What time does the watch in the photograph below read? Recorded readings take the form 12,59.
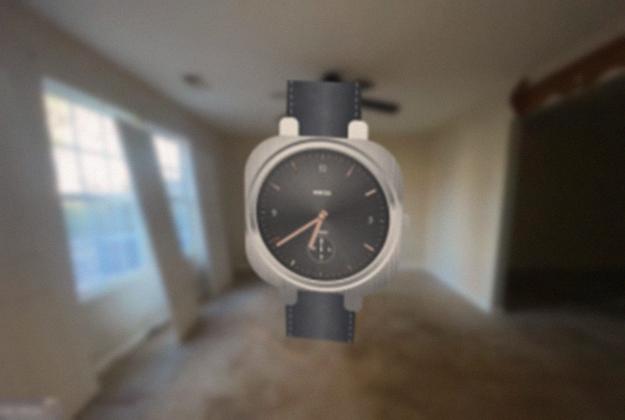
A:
6,39
